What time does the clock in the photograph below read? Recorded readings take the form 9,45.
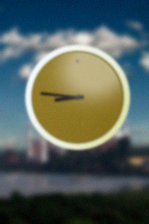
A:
8,46
